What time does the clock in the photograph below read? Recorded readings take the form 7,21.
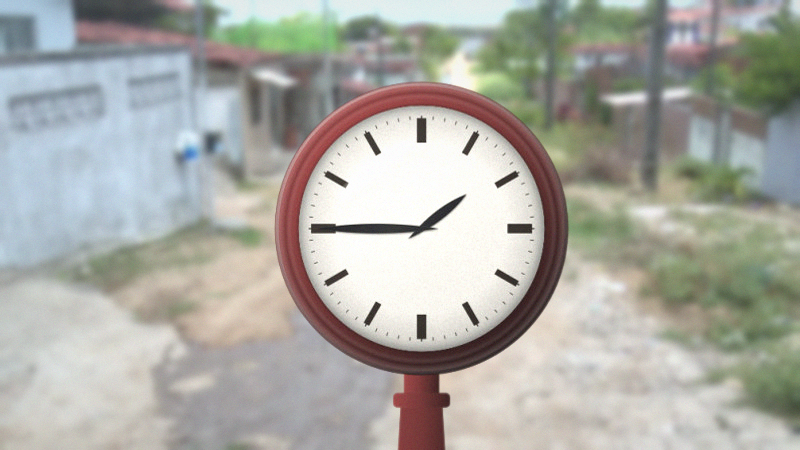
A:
1,45
